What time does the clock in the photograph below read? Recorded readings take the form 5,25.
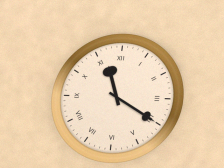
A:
11,20
